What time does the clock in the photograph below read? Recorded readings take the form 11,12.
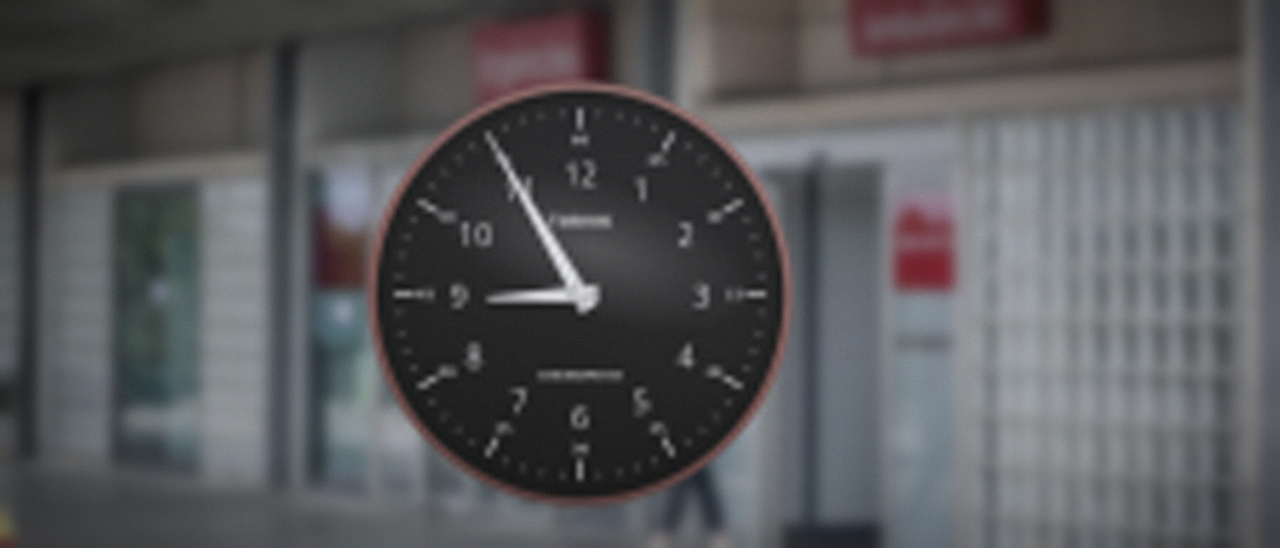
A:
8,55
